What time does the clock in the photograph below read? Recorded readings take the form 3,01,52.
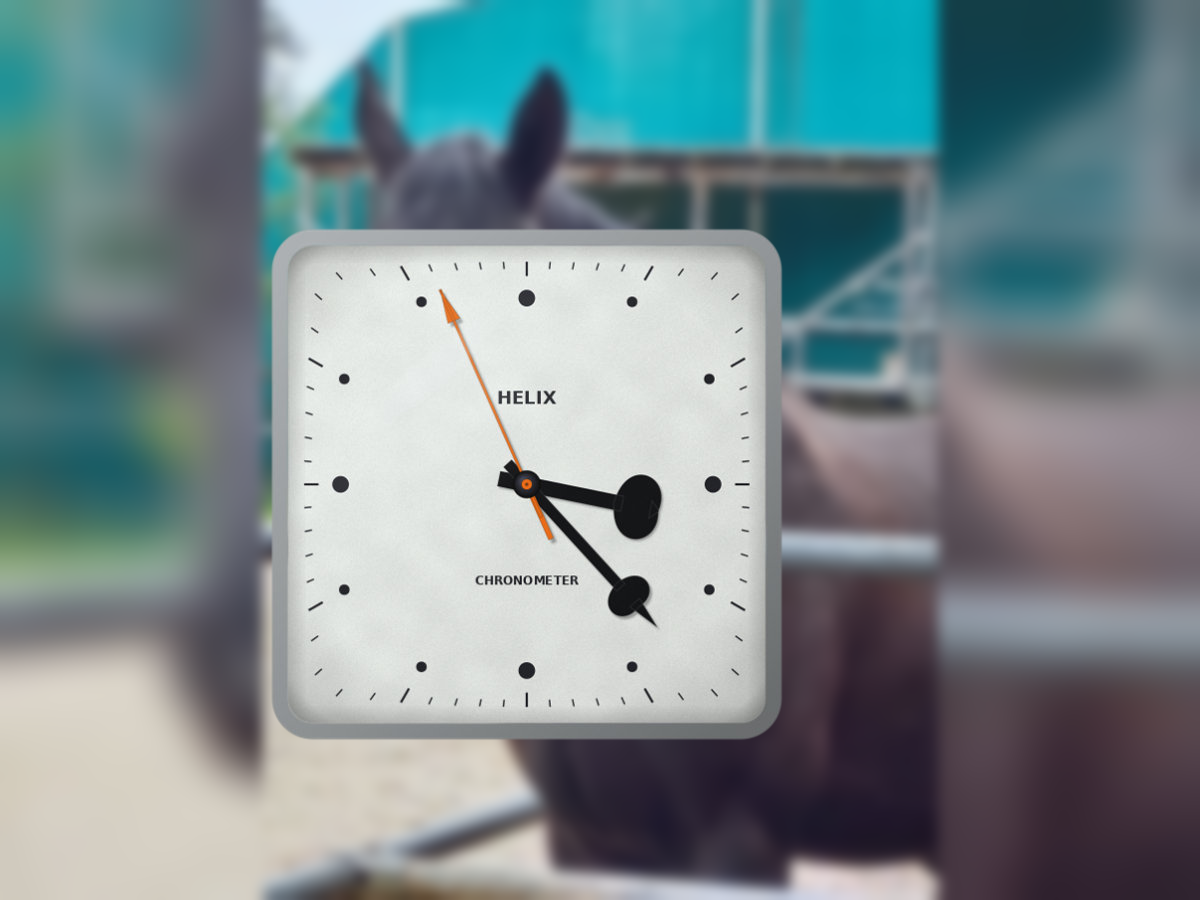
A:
3,22,56
